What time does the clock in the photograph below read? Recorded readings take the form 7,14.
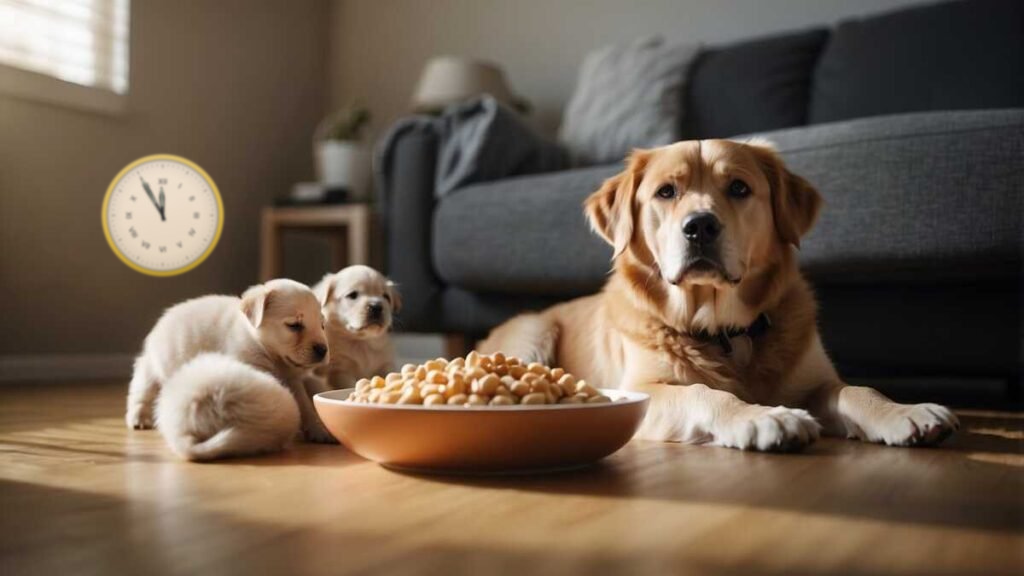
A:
11,55
